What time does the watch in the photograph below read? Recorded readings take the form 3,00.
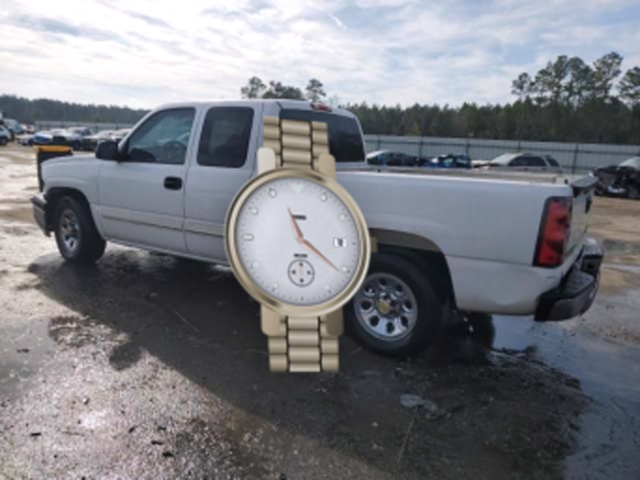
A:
11,21
